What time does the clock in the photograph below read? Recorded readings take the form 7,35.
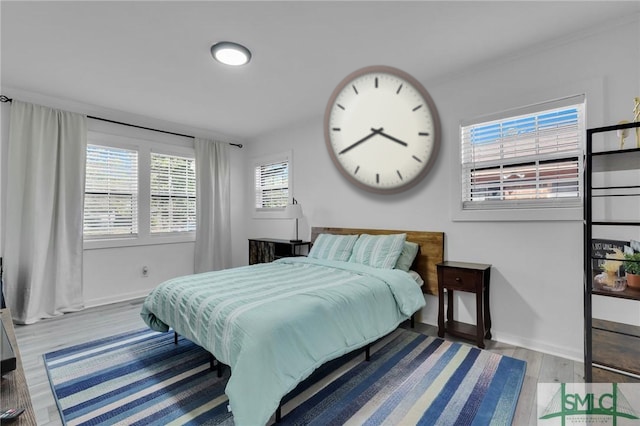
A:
3,40
